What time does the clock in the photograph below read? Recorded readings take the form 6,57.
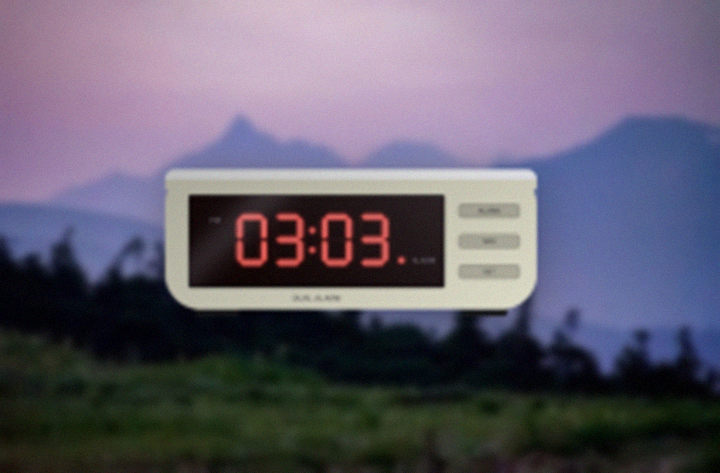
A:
3,03
